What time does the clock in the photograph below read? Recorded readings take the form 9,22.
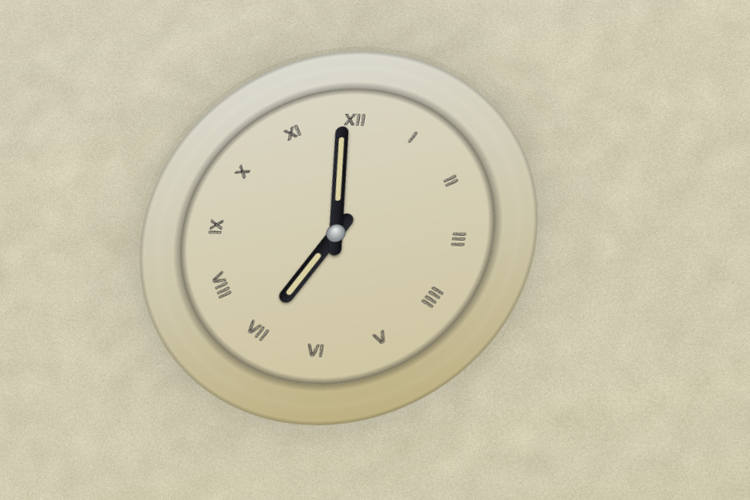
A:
6,59
